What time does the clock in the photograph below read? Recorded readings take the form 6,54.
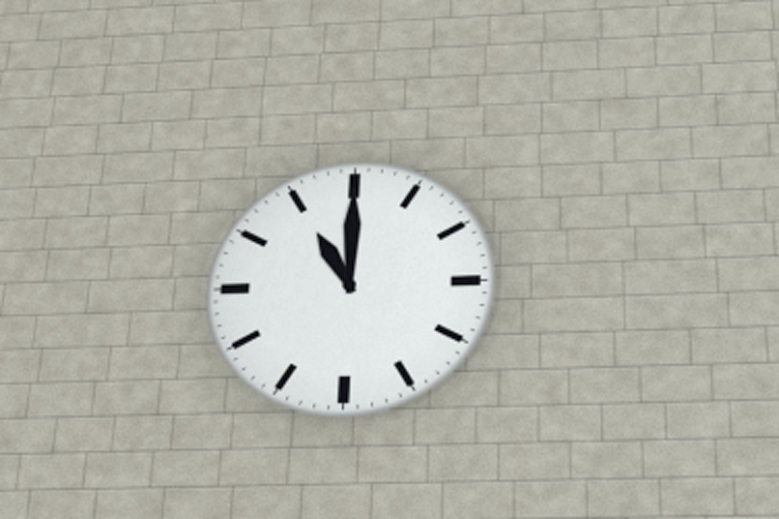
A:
11,00
